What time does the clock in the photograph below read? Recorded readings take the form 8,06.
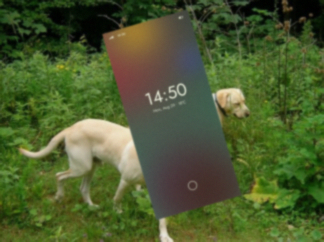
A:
14,50
